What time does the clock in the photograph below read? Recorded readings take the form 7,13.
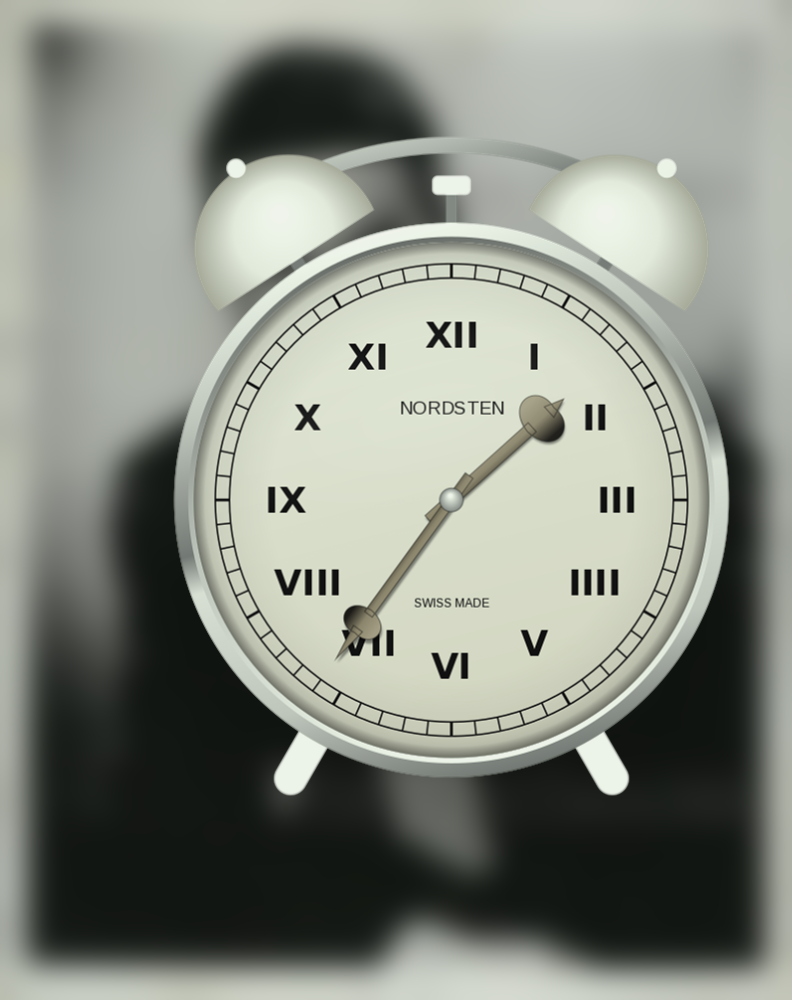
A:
1,36
